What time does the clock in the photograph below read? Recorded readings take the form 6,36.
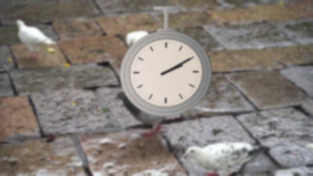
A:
2,10
